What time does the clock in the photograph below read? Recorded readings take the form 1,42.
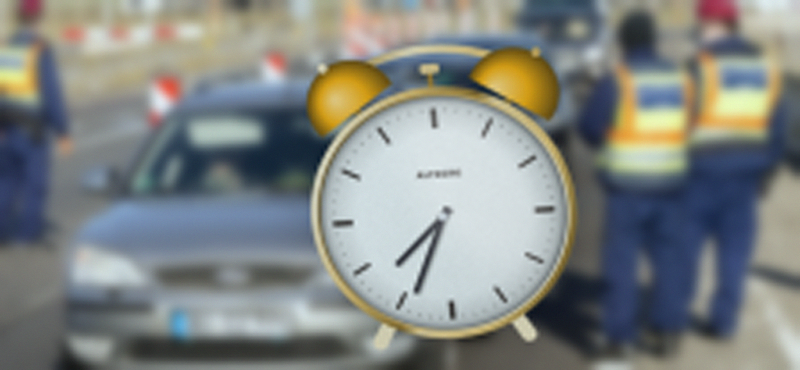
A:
7,34
